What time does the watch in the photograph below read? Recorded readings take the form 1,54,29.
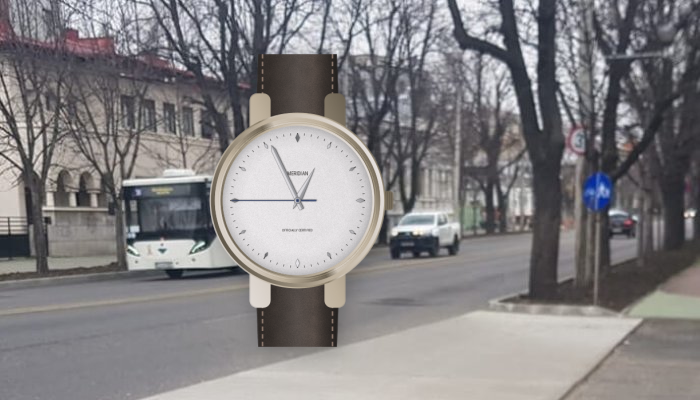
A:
12,55,45
